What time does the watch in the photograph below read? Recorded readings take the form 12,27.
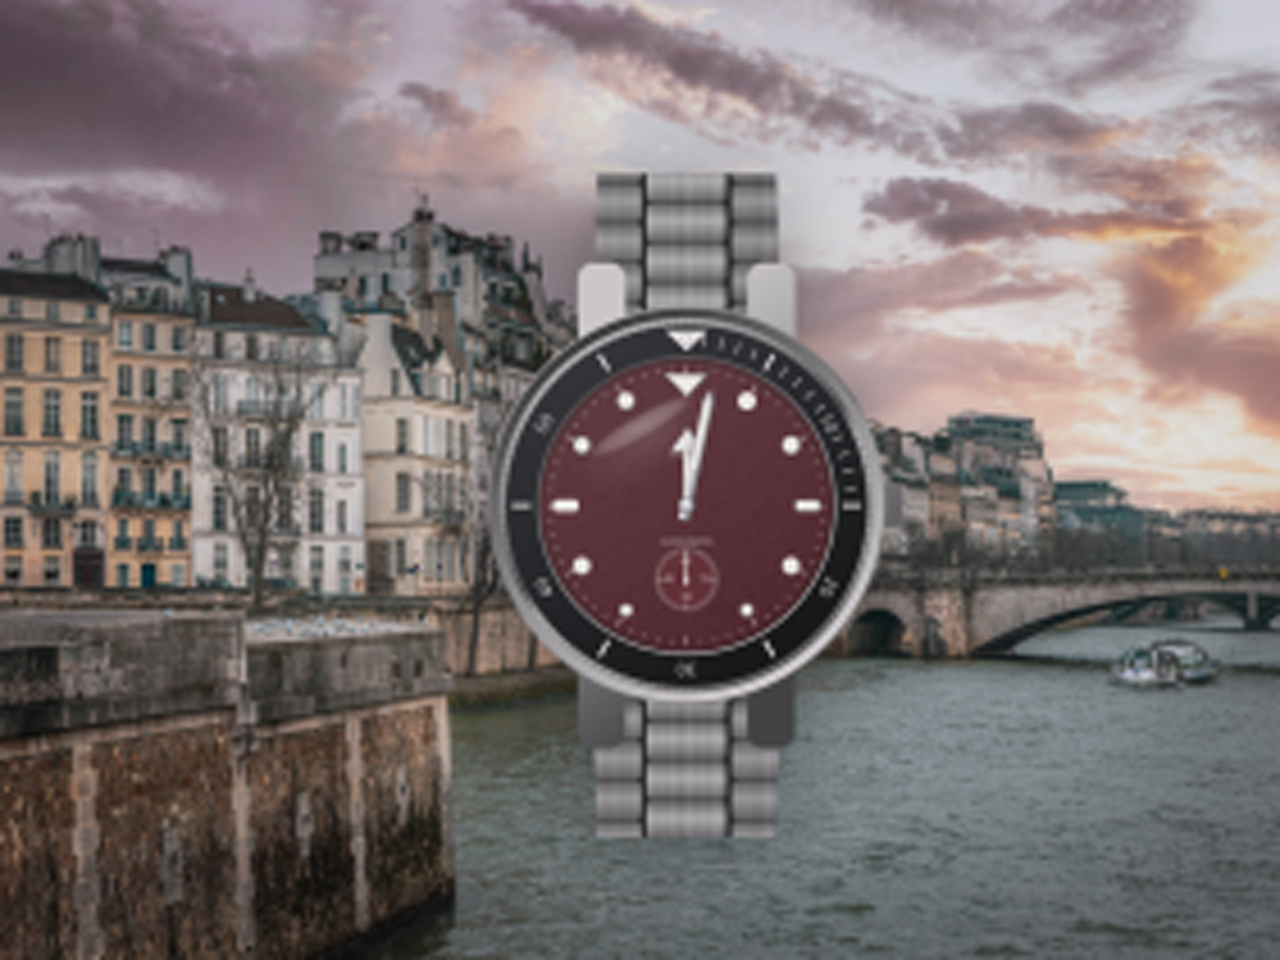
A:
12,02
